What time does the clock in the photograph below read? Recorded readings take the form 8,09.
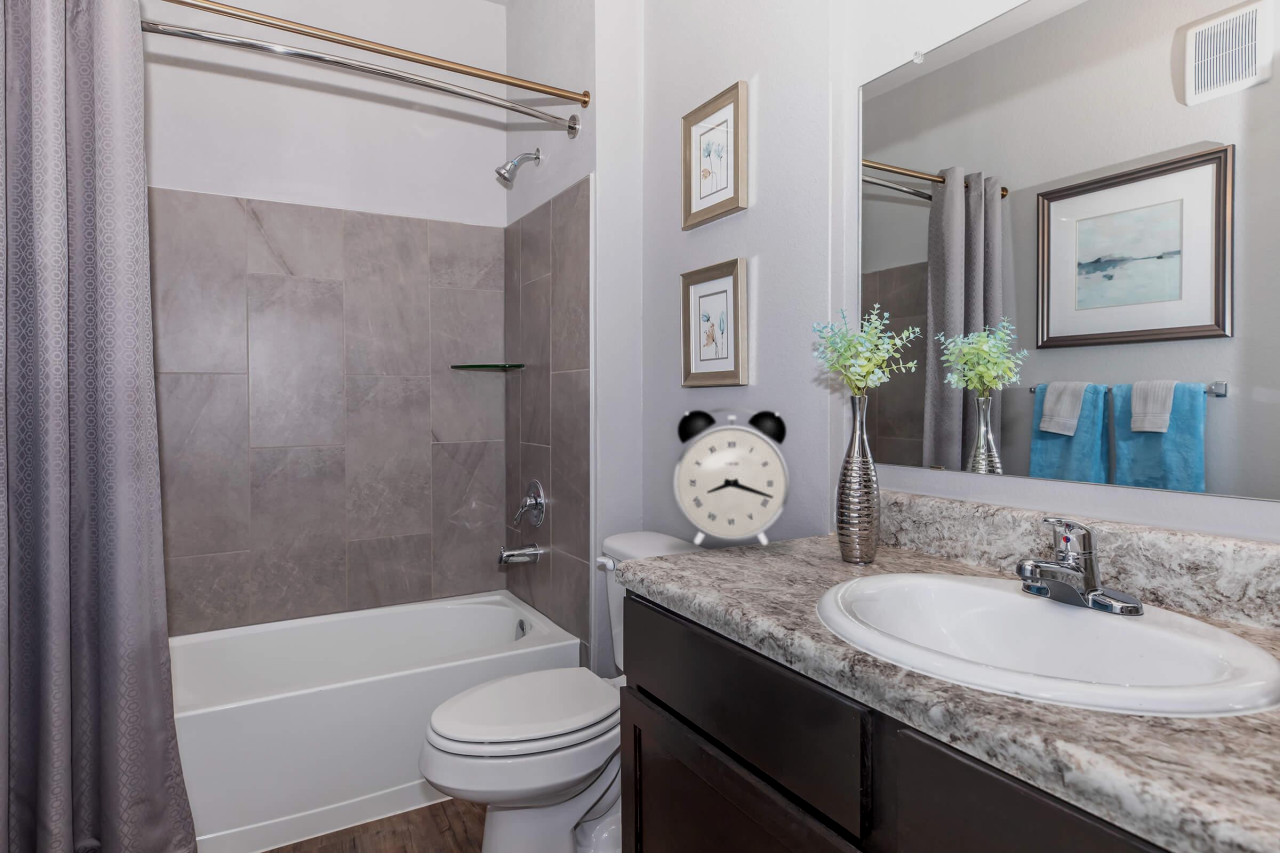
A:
8,18
